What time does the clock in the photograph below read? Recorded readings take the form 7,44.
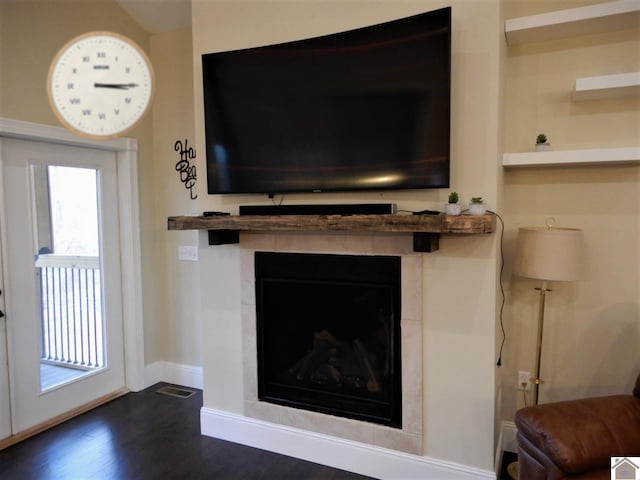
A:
3,15
